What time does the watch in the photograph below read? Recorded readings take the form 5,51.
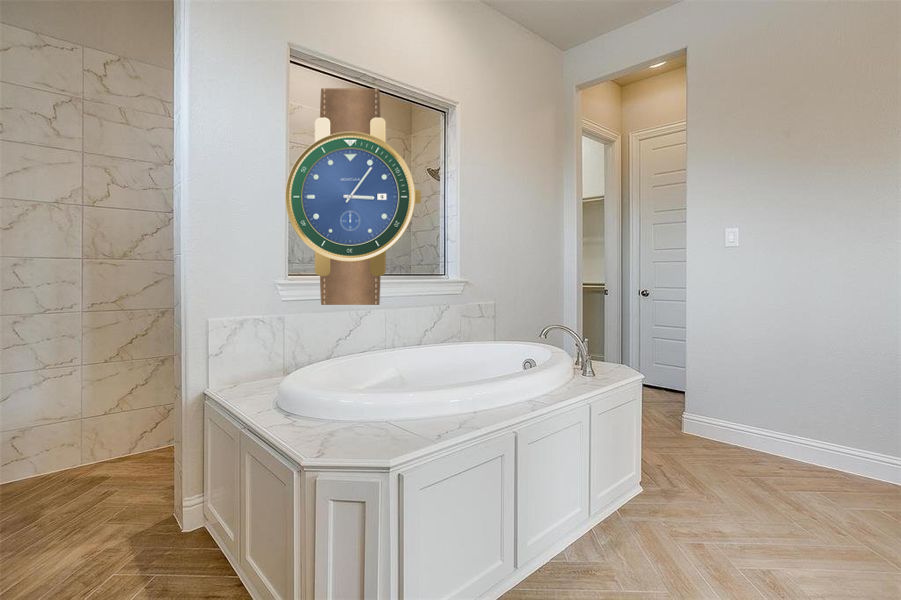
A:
3,06
